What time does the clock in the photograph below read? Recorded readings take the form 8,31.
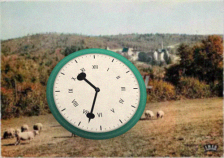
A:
10,33
